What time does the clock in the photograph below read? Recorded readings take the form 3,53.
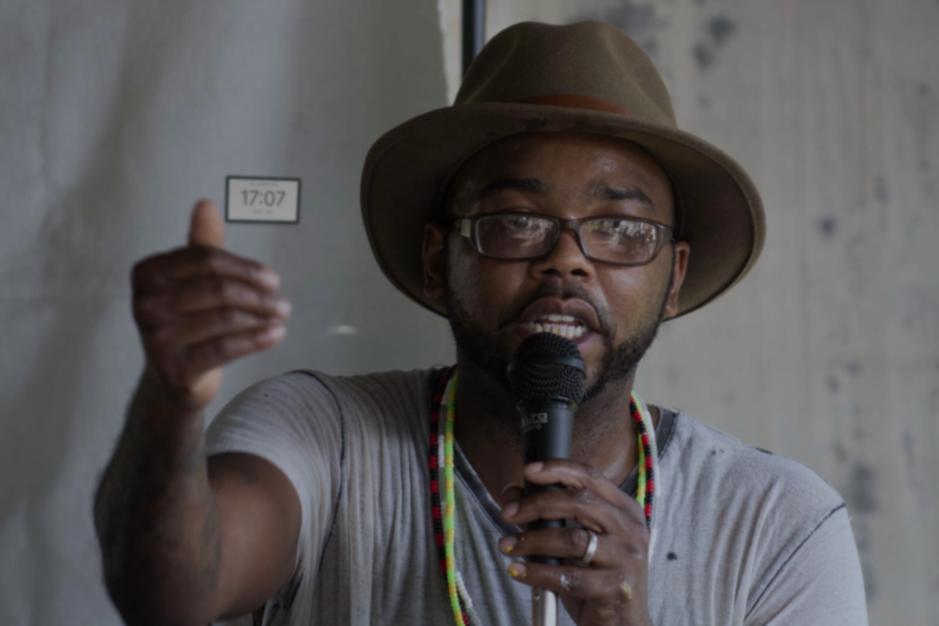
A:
17,07
